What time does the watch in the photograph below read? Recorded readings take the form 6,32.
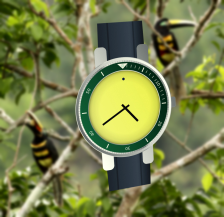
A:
4,40
